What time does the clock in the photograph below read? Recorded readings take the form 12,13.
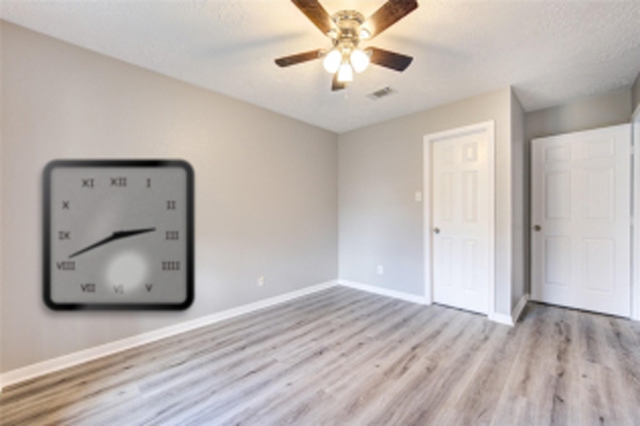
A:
2,41
